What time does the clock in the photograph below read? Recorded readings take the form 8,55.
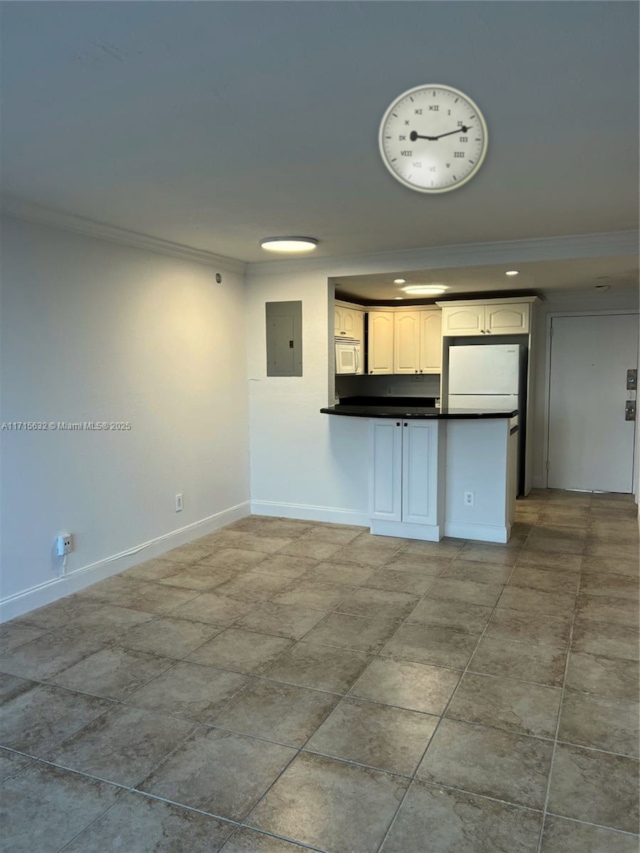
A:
9,12
